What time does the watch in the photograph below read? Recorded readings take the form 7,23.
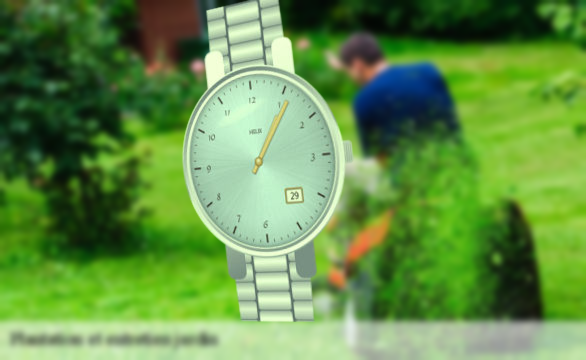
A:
1,06
